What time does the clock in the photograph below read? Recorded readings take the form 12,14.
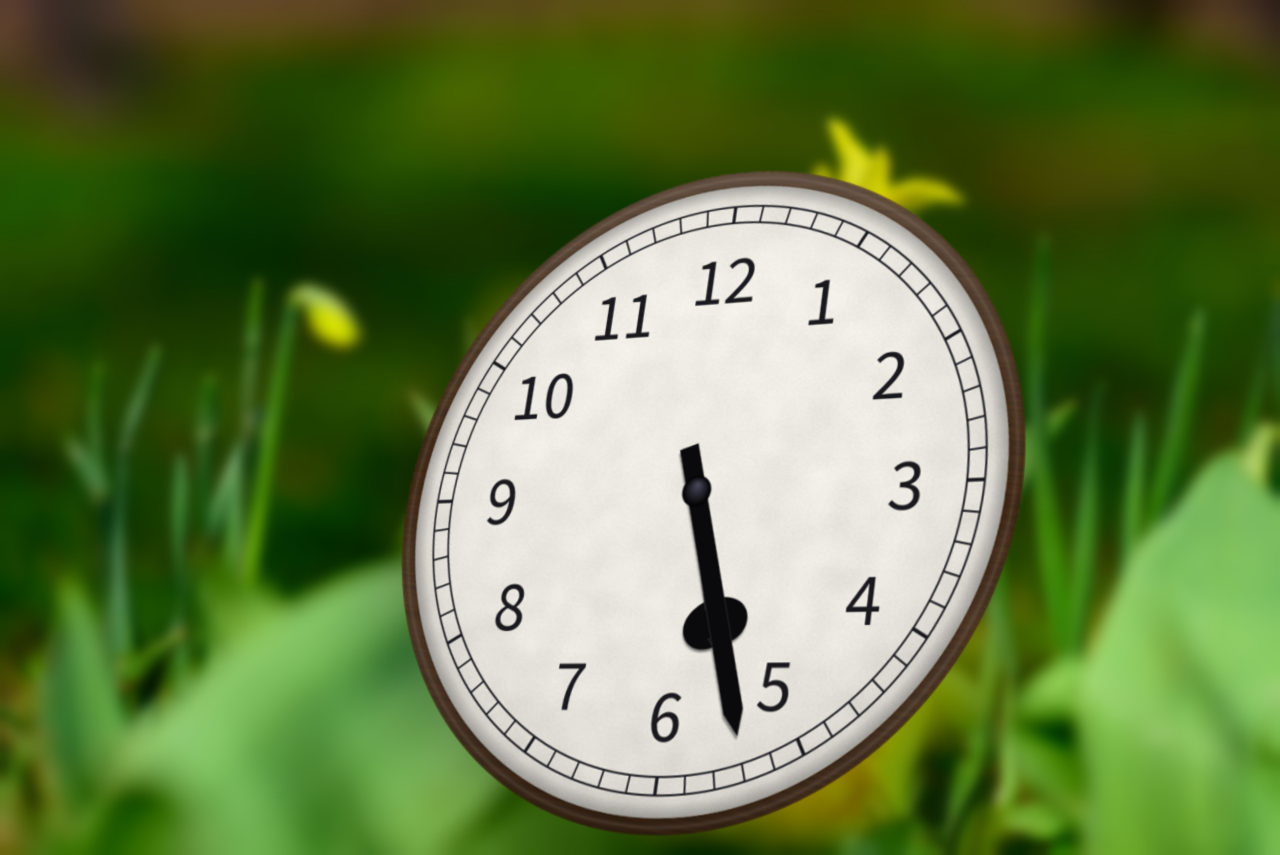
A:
5,27
